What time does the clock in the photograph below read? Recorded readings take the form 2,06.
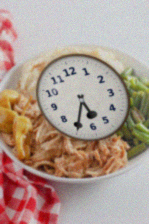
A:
5,35
